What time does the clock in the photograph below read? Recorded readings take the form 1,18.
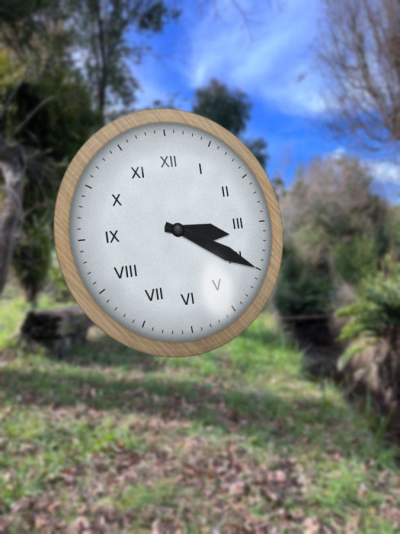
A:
3,20
